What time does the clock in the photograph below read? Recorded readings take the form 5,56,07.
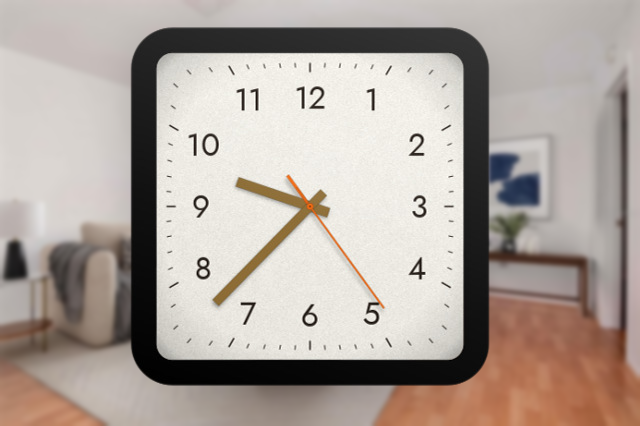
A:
9,37,24
